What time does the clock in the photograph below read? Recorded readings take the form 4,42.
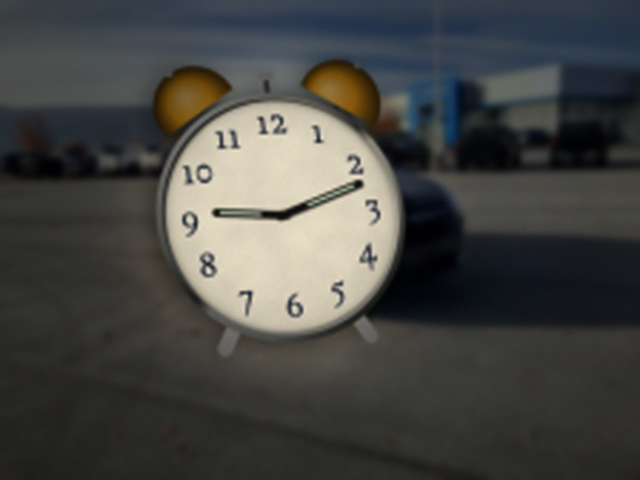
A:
9,12
